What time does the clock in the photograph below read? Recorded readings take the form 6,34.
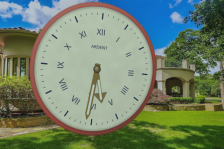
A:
5,31
